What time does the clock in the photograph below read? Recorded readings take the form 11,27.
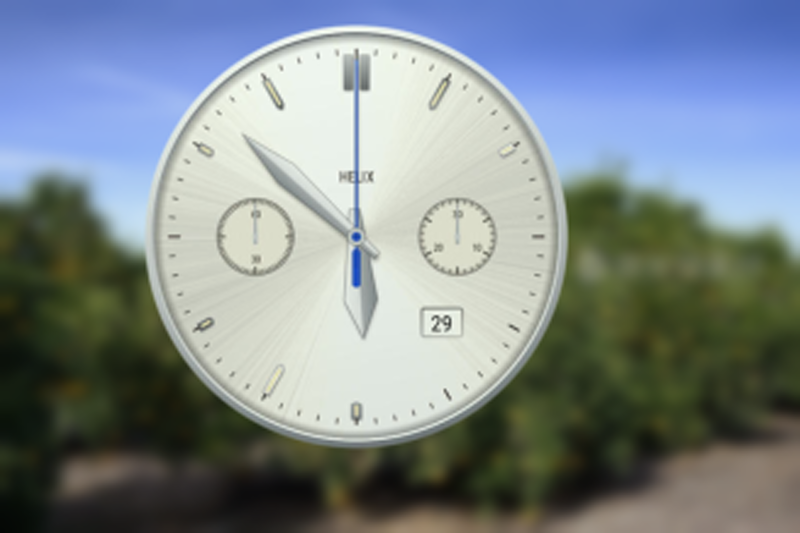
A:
5,52
